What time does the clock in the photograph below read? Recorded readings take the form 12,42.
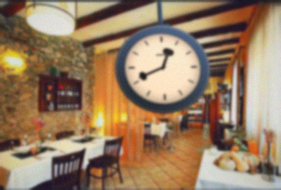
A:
12,41
